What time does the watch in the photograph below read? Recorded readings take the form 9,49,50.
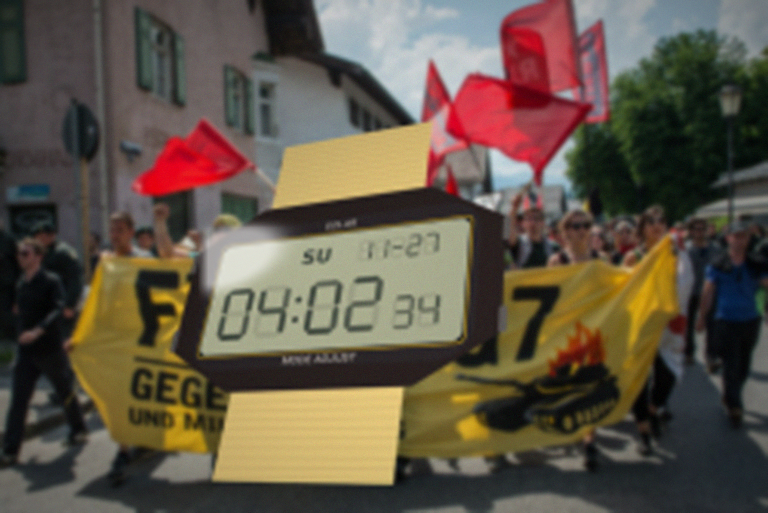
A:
4,02,34
